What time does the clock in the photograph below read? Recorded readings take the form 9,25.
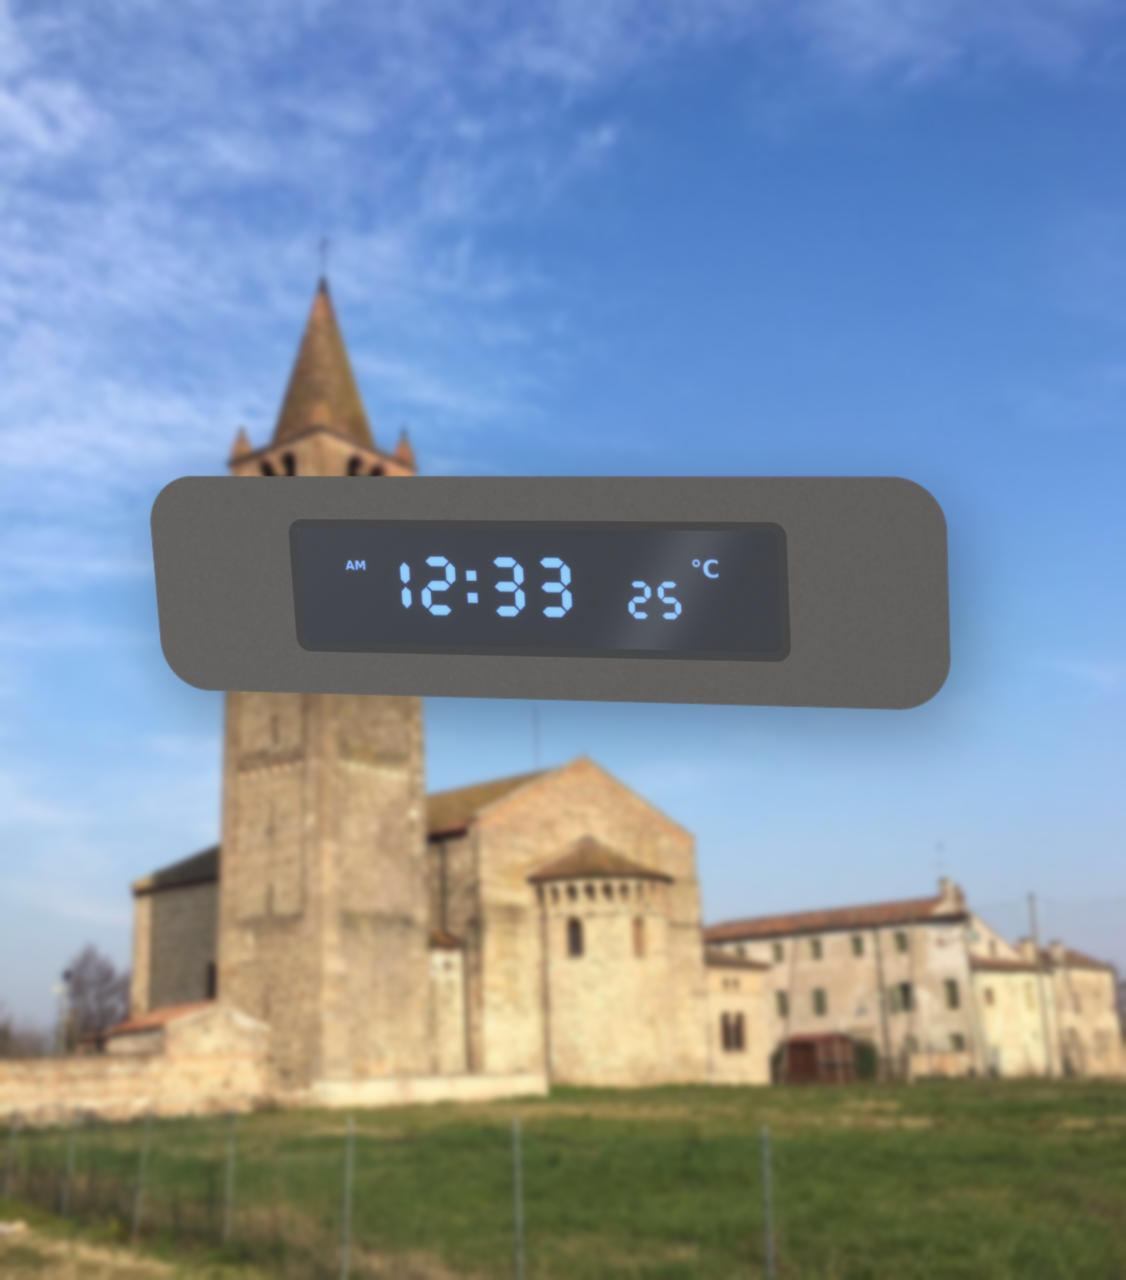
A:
12,33
